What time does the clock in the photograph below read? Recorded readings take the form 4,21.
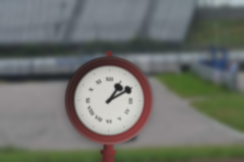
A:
1,10
